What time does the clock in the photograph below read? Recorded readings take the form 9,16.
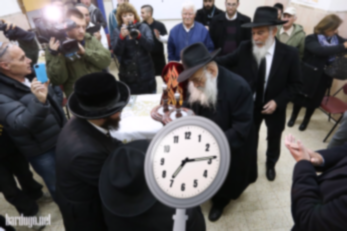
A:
7,14
